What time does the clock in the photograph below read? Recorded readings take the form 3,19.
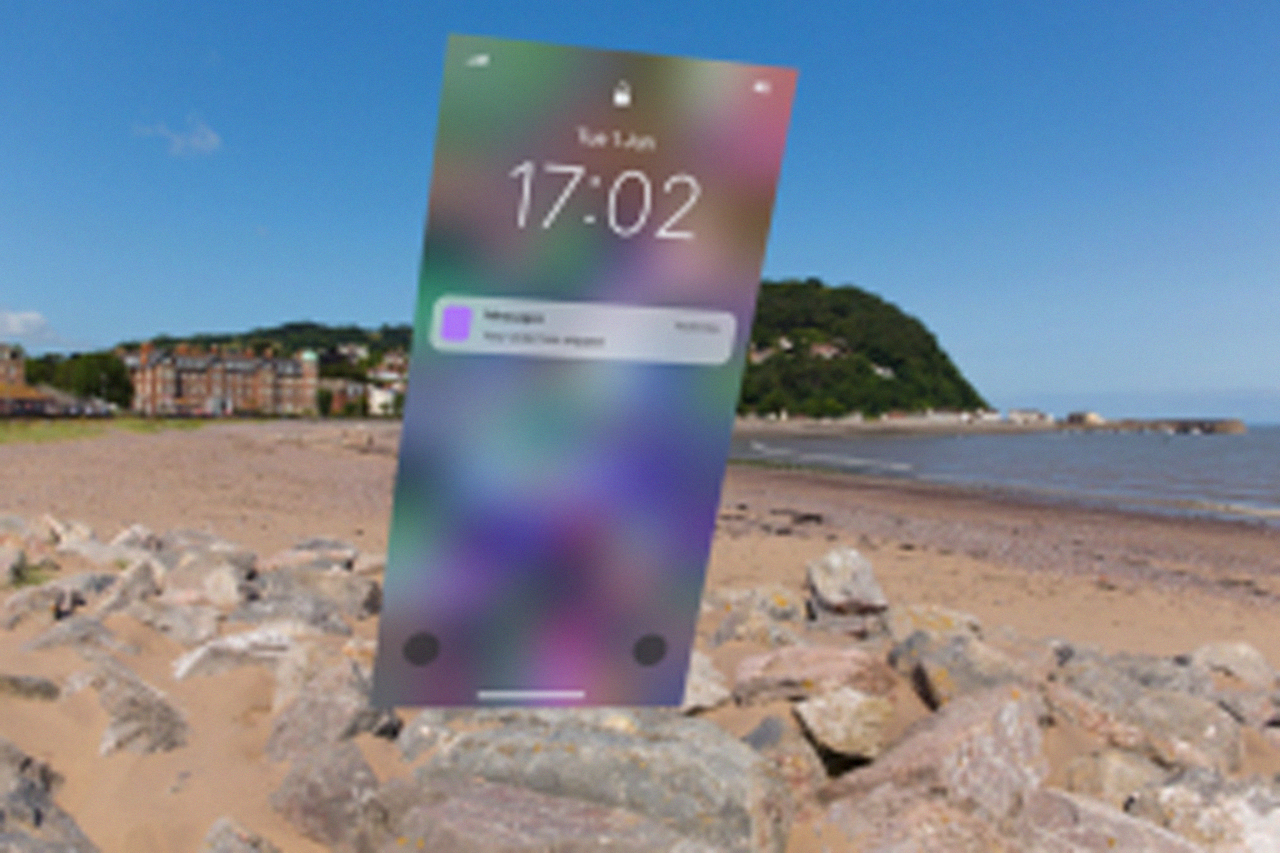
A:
17,02
